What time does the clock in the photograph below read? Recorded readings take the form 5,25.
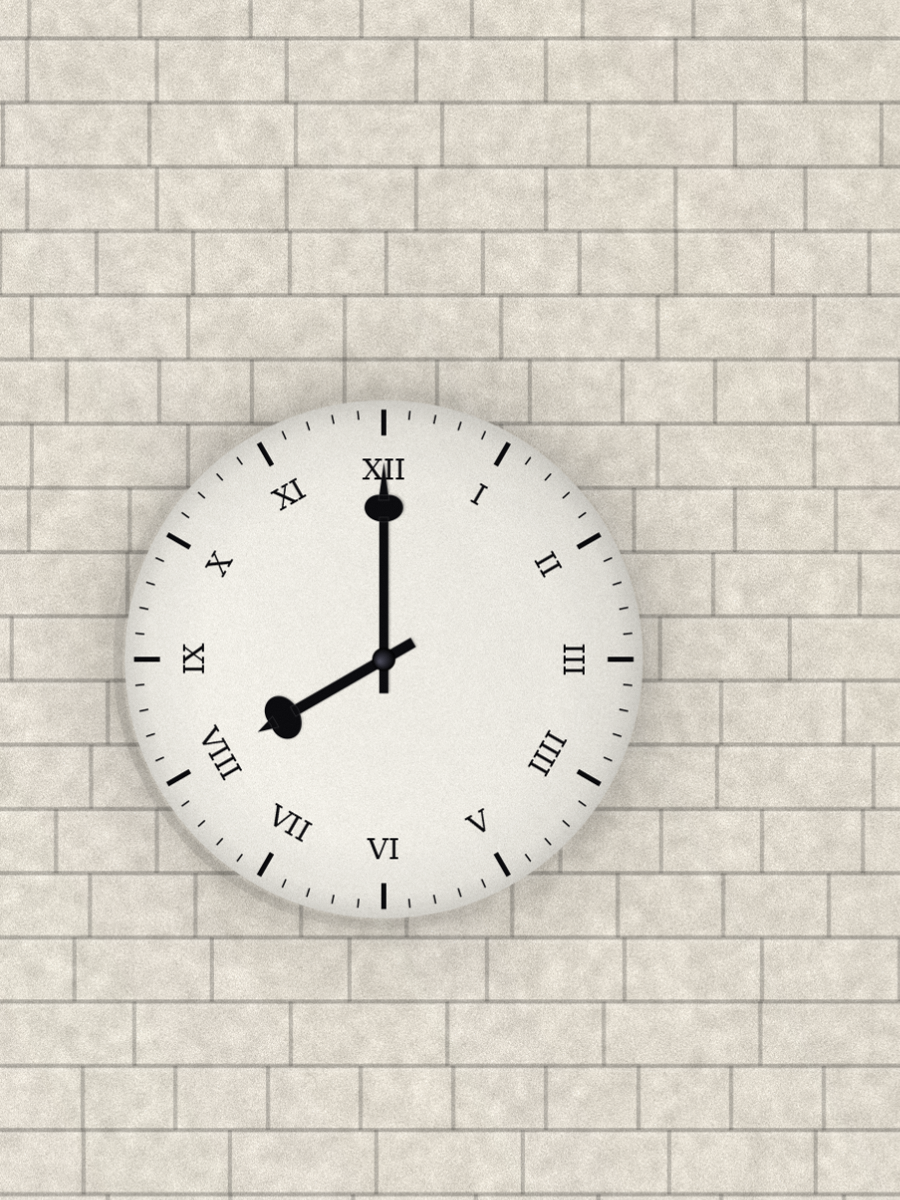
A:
8,00
